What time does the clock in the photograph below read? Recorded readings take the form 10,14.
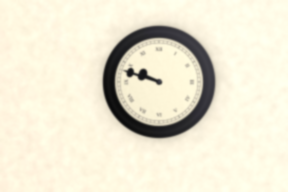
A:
9,48
